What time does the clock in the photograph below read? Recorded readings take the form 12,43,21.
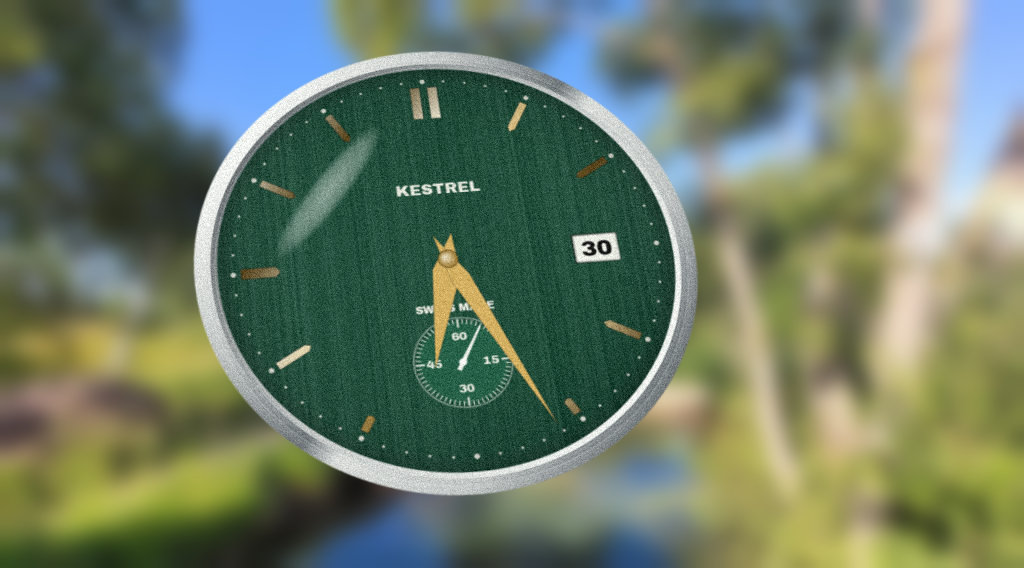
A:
6,26,05
